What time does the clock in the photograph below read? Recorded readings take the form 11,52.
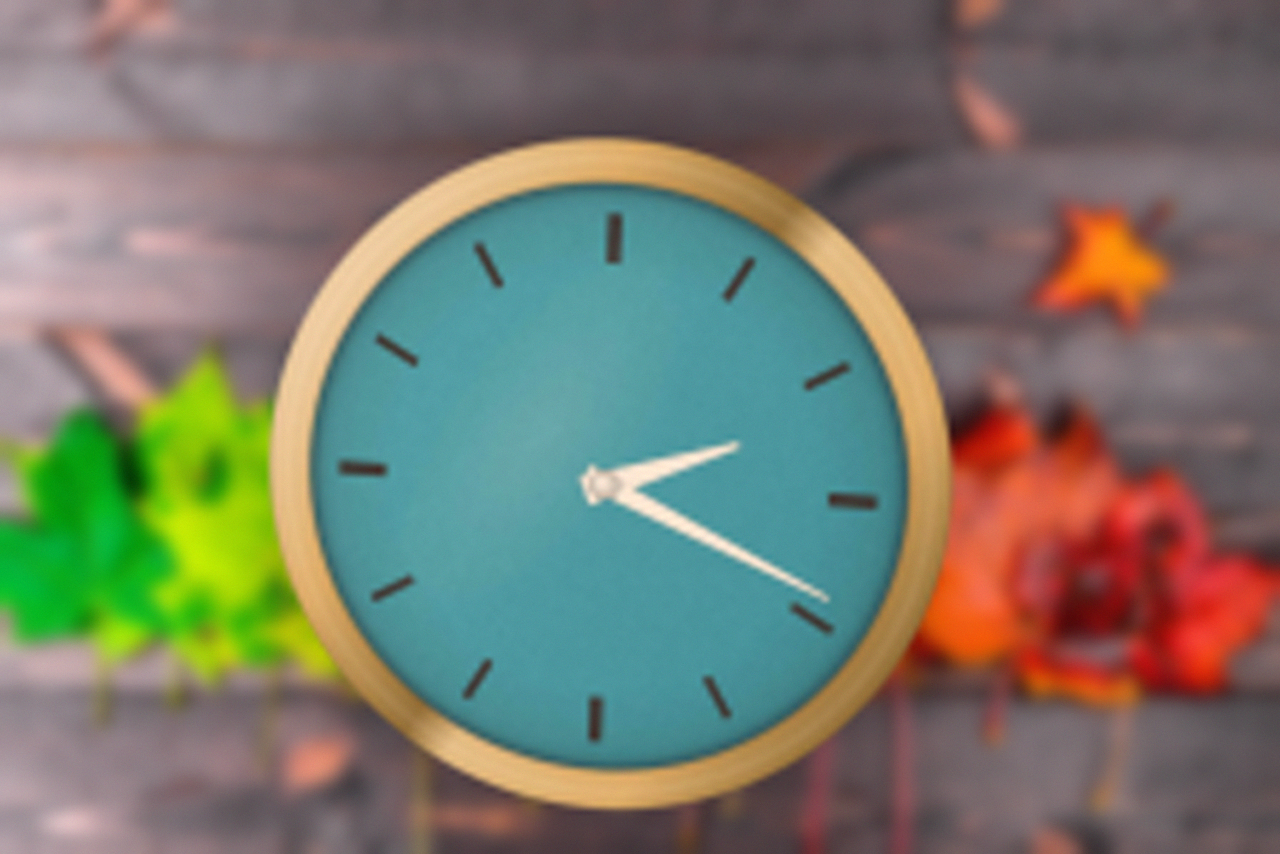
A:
2,19
